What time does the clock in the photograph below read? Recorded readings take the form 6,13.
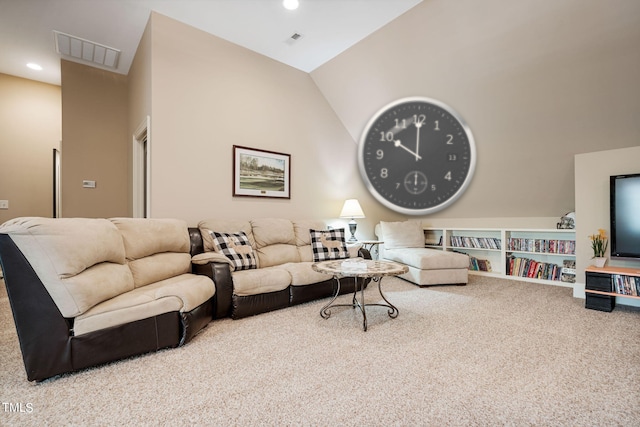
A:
10,00
